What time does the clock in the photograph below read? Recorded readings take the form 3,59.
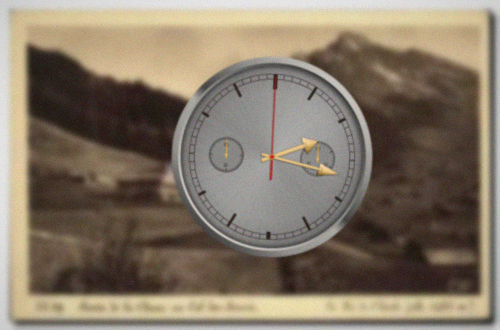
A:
2,17
